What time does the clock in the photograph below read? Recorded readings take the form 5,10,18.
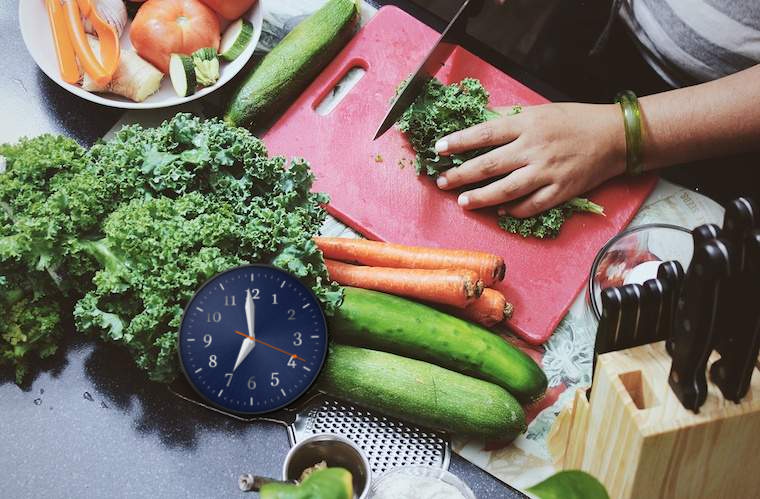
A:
6,59,19
